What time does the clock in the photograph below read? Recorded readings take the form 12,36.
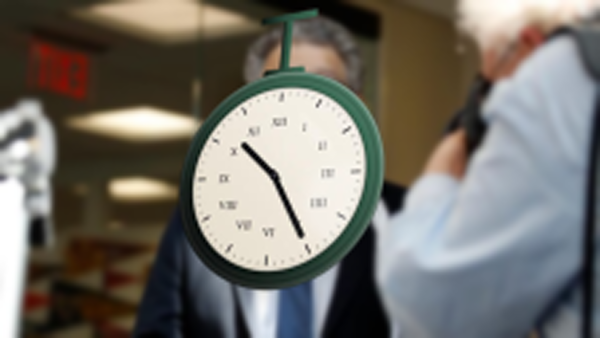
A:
10,25
